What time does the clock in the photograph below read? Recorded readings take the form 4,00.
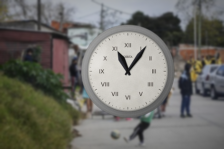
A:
11,06
